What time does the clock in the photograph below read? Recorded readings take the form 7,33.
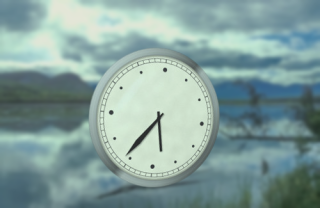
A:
5,36
